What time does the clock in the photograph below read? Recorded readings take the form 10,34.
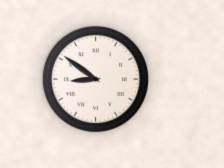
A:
8,51
